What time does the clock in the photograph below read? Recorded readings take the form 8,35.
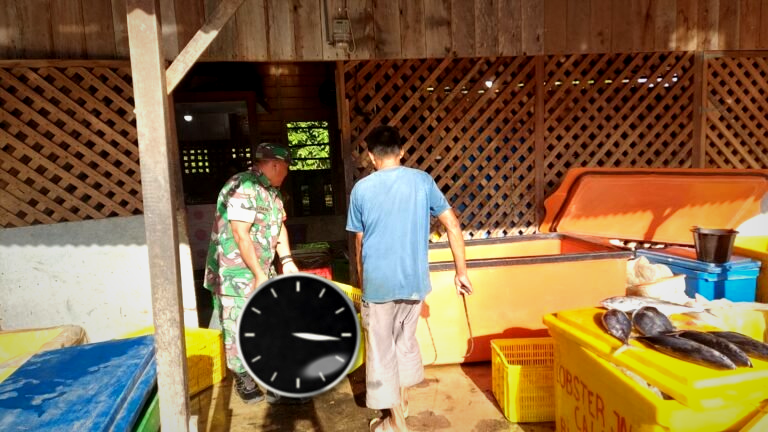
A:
3,16
